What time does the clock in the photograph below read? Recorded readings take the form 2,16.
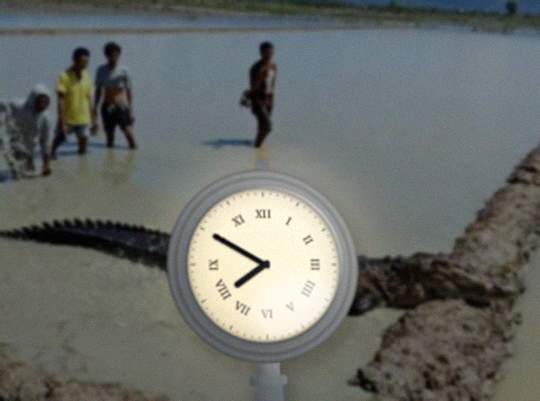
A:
7,50
